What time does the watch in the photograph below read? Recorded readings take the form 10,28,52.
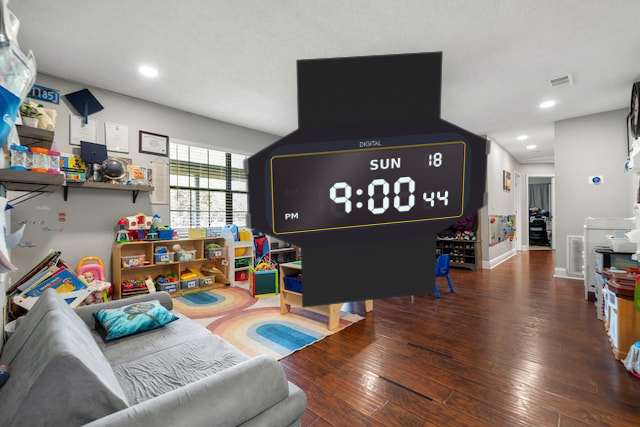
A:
9,00,44
